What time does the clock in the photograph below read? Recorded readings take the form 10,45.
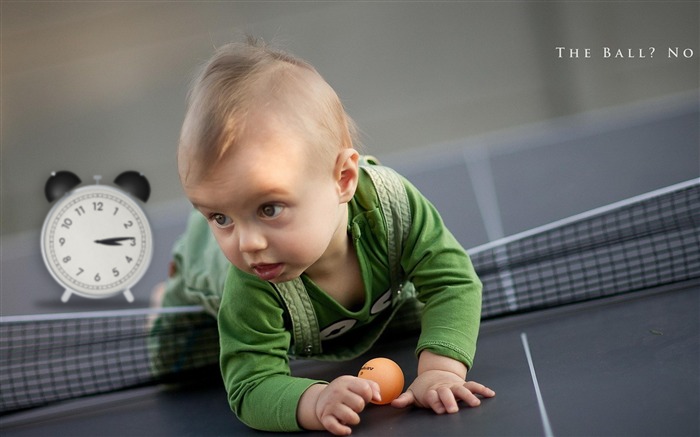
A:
3,14
